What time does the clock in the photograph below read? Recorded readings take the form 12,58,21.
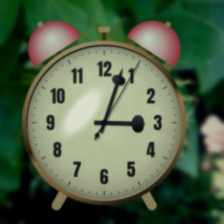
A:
3,03,05
